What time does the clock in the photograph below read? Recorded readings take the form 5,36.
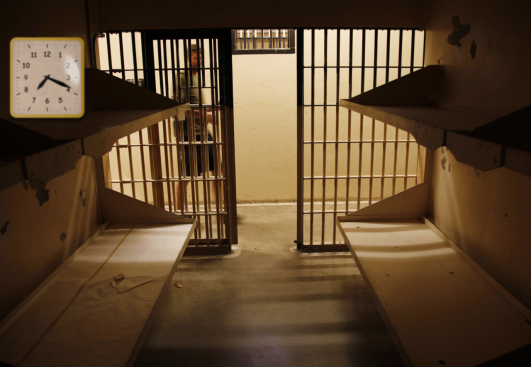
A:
7,19
